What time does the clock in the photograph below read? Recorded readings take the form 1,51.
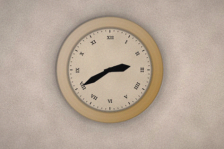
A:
2,40
